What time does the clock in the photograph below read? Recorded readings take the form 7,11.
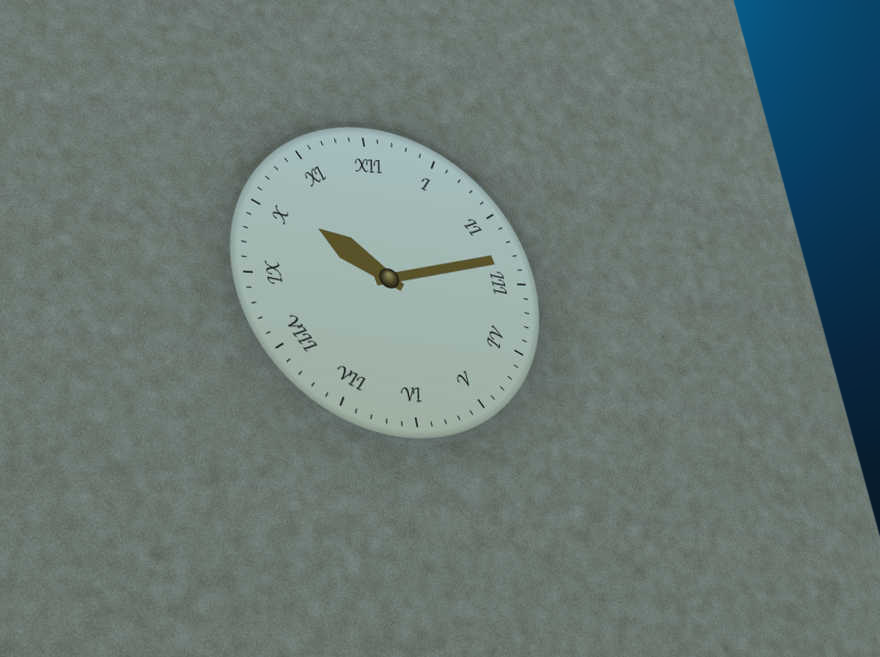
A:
10,13
